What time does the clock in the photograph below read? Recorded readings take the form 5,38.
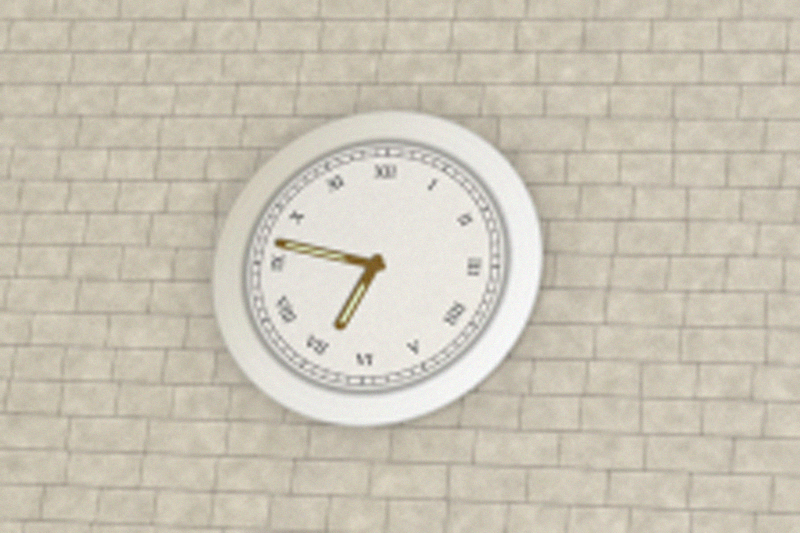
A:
6,47
